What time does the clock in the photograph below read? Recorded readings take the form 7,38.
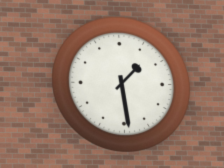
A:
1,29
